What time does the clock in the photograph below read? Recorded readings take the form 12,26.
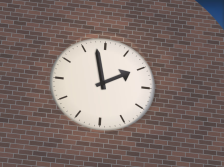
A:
1,58
